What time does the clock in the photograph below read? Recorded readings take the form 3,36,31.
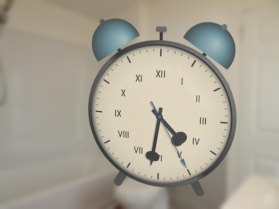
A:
4,31,25
